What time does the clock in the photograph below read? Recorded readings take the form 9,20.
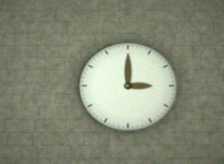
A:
3,00
